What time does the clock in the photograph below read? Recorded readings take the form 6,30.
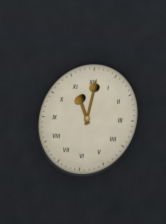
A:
11,01
